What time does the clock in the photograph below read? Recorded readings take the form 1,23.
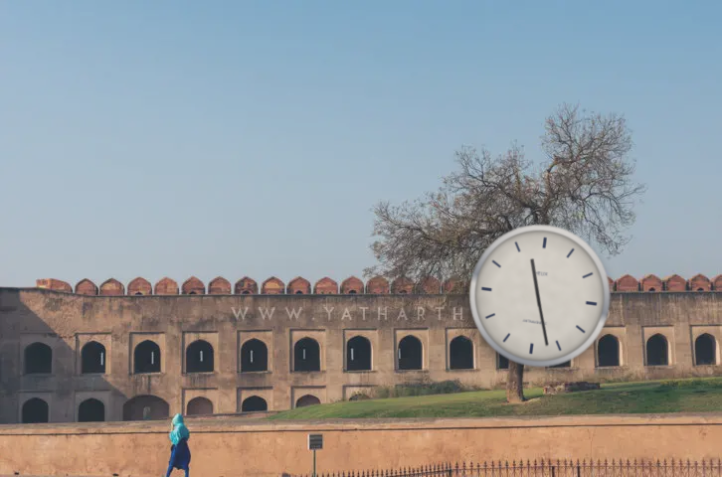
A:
11,27
